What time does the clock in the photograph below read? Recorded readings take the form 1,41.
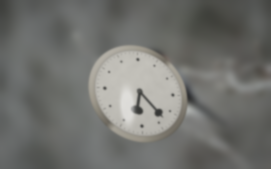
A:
6,23
